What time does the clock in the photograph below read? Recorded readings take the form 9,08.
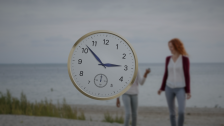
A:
2,52
